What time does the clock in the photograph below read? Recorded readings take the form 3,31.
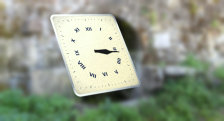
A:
3,16
